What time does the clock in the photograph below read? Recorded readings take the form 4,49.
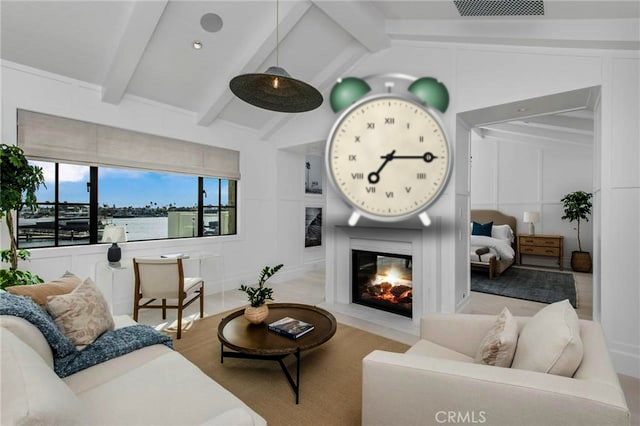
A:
7,15
